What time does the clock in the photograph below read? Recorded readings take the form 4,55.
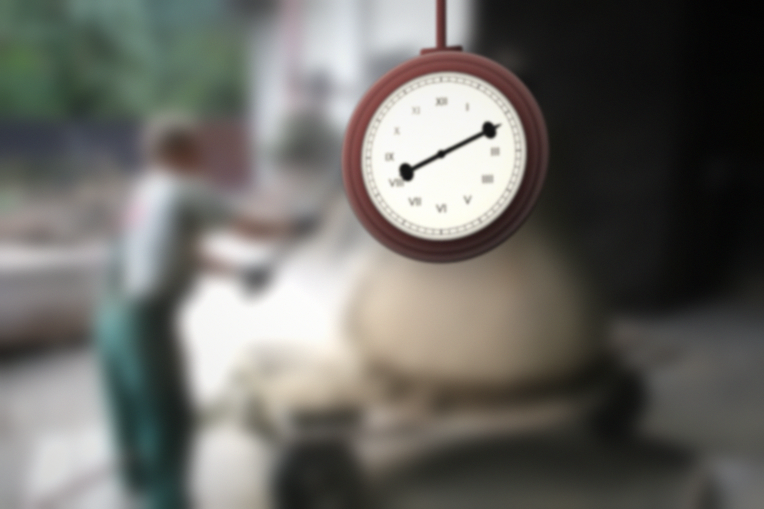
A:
8,11
